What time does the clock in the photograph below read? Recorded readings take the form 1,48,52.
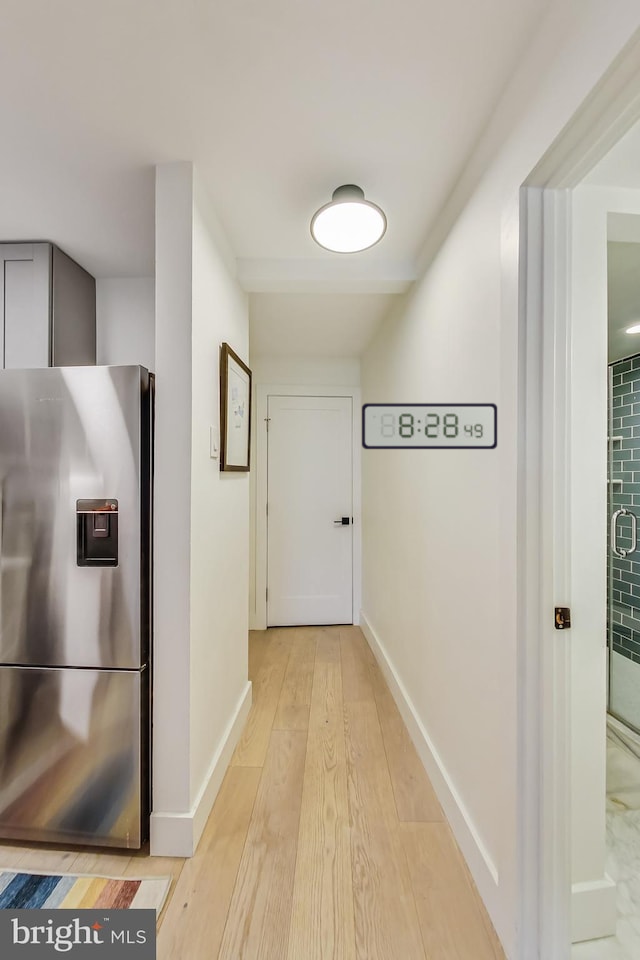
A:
8,28,49
